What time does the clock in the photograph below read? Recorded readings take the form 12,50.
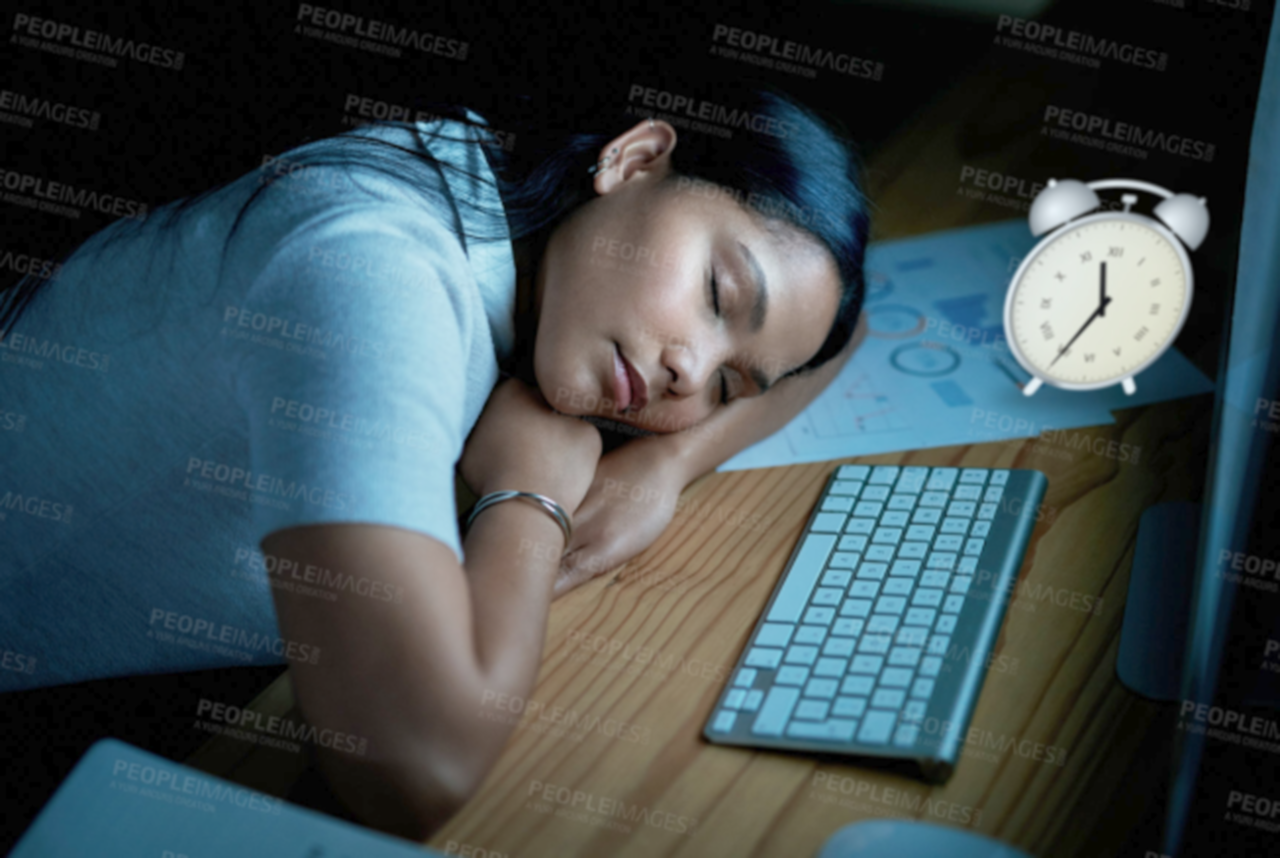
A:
11,35
